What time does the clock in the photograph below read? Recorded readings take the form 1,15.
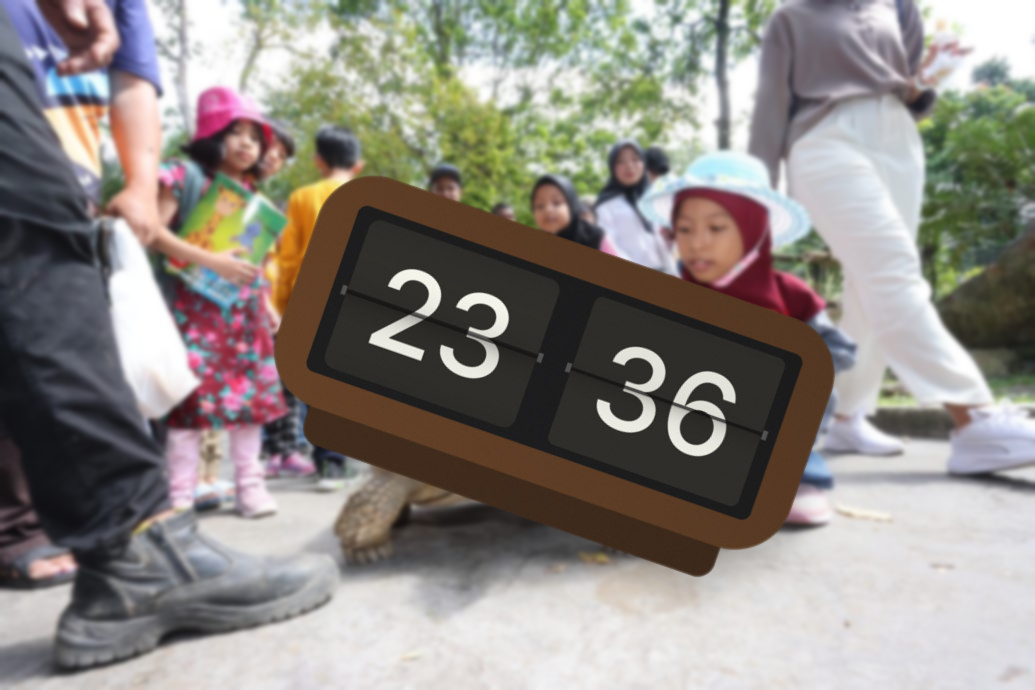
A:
23,36
